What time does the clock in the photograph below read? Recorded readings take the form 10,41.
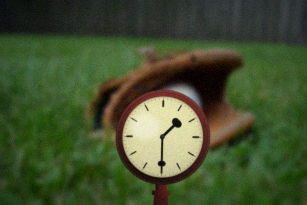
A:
1,30
